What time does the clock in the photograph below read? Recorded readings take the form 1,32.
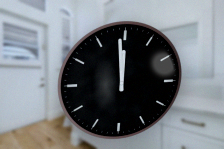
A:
11,59
